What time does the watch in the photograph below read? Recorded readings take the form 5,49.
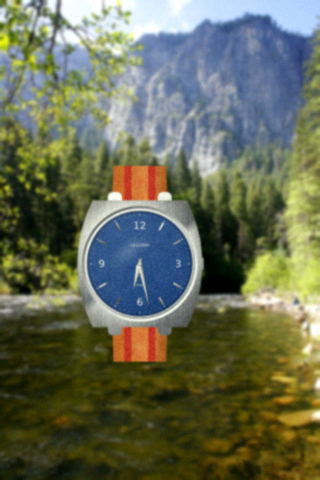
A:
6,28
